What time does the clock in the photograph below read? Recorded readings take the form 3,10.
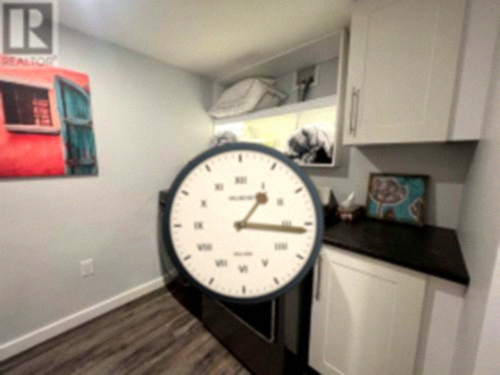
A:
1,16
